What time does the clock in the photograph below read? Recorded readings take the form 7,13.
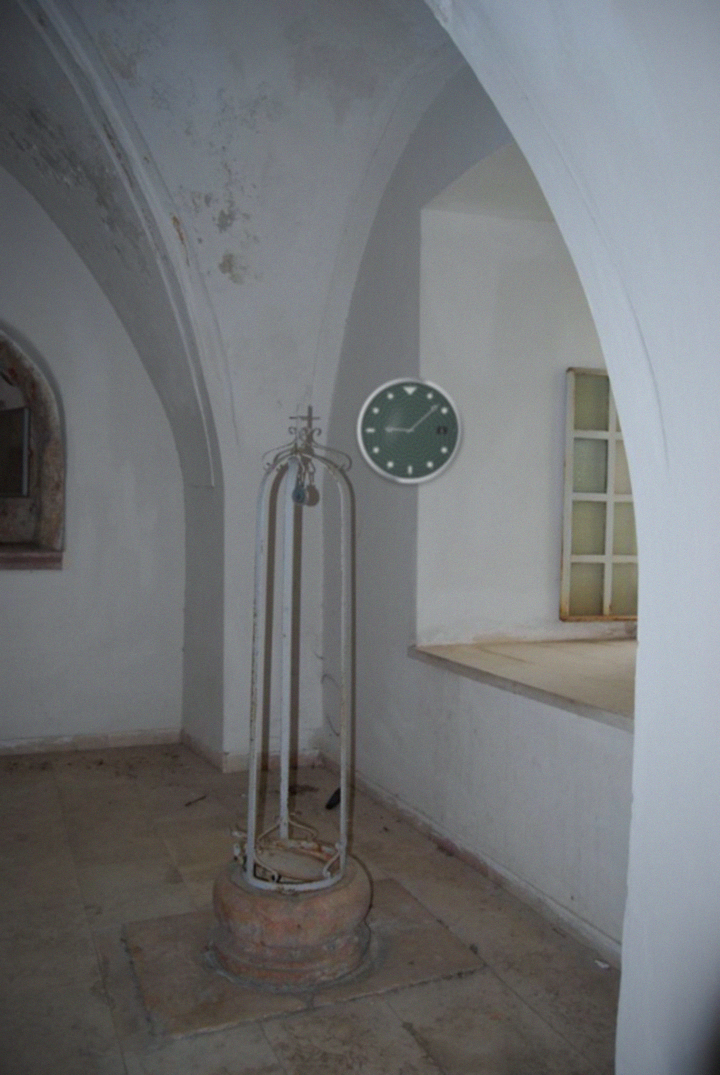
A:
9,08
